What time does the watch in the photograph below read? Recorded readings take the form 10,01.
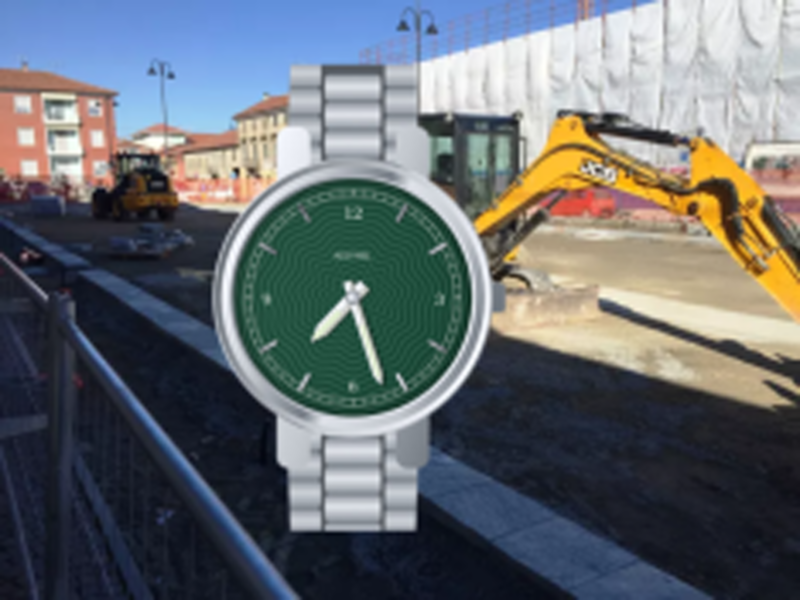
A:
7,27
